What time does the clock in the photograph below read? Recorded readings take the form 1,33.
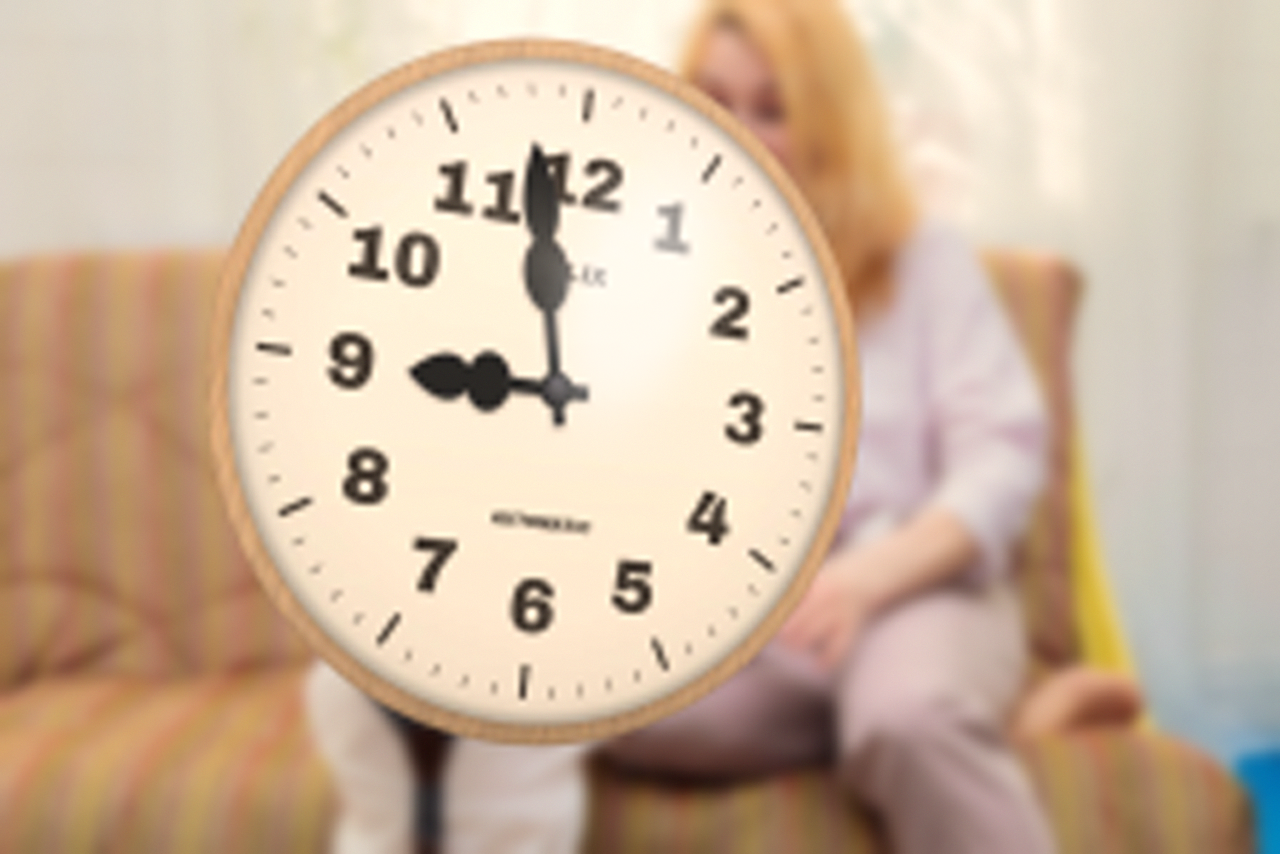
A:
8,58
